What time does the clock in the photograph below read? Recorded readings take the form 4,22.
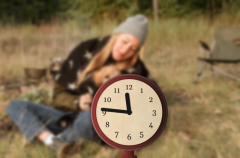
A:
11,46
